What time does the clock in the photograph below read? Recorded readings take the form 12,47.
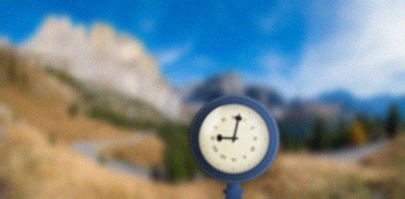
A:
9,02
